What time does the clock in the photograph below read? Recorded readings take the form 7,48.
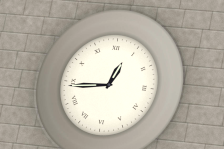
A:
12,44
